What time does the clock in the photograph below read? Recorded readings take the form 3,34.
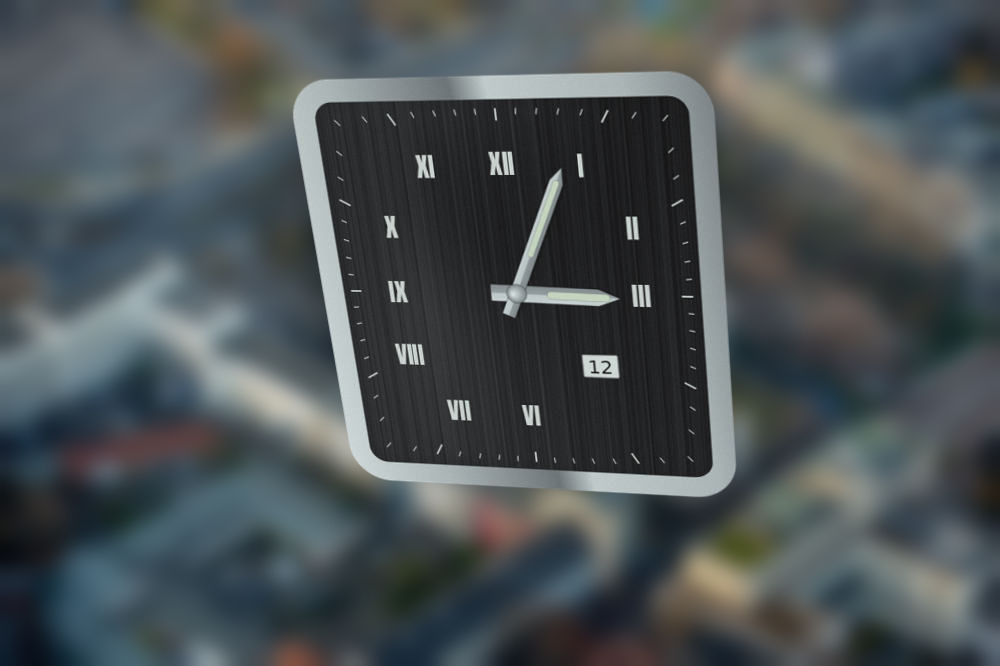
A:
3,04
